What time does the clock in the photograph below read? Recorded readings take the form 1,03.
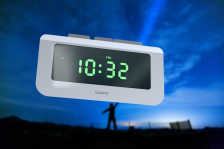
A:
10,32
